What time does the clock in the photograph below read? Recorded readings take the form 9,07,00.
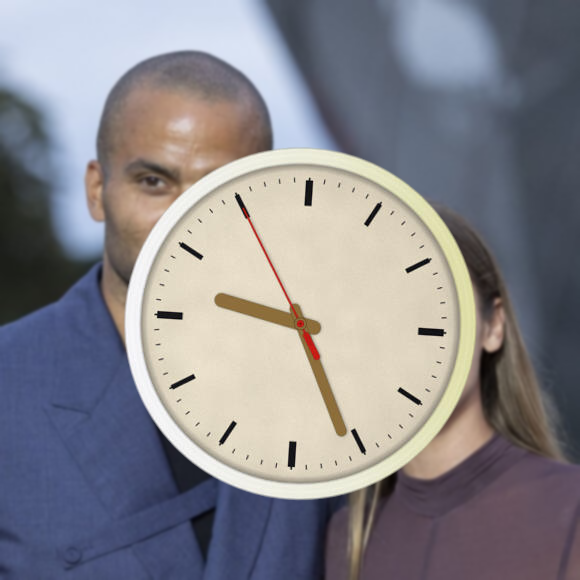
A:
9,25,55
